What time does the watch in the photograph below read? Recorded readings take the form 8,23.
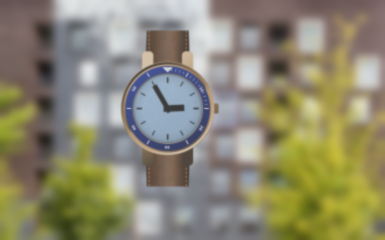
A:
2,55
